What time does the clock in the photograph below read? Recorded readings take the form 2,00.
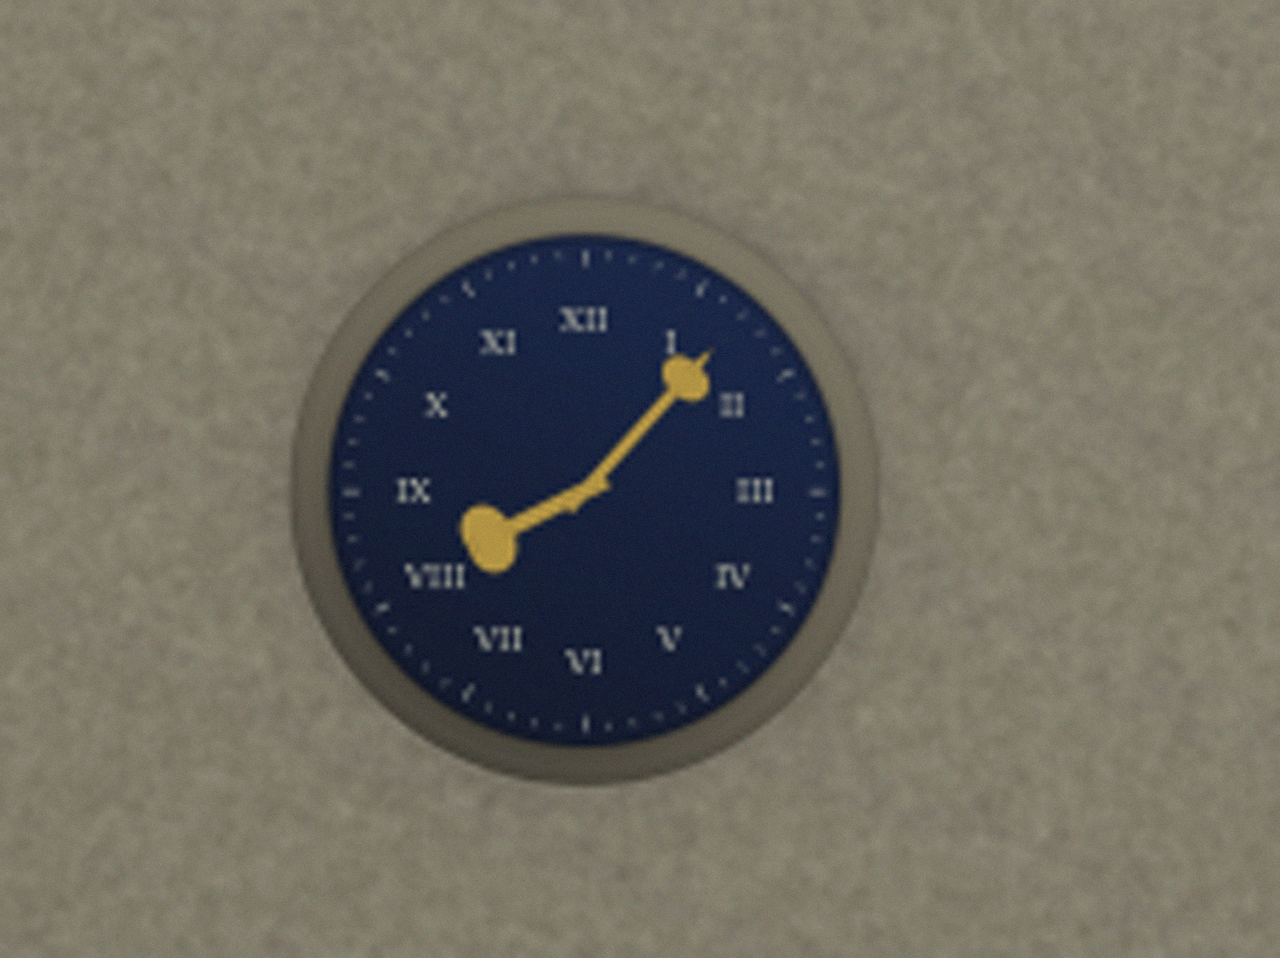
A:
8,07
